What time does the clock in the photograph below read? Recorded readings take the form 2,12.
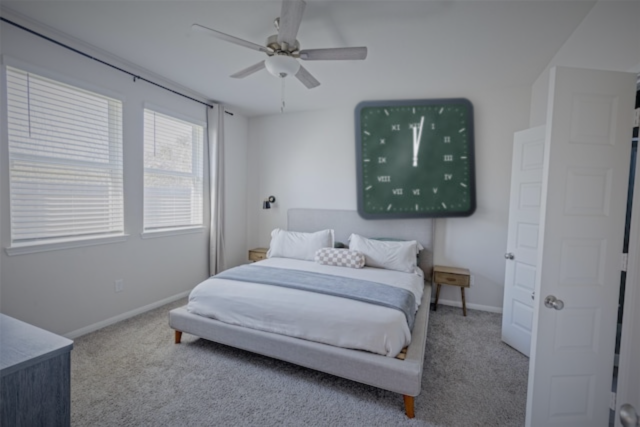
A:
12,02
